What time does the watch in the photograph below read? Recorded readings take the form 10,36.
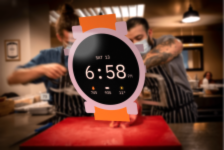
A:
6,58
